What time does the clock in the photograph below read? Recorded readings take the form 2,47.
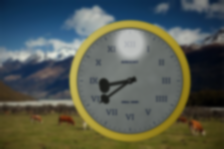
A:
8,39
